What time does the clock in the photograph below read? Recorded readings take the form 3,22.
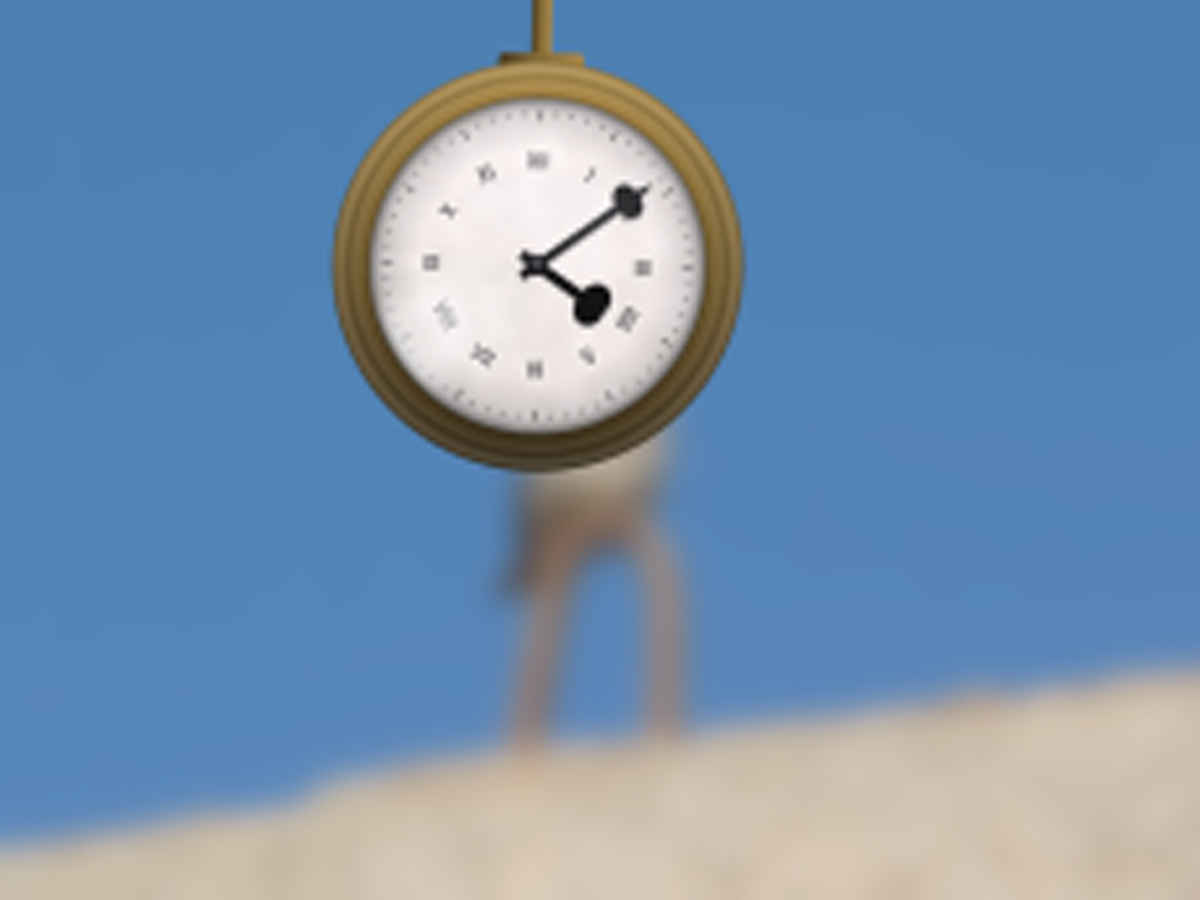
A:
4,09
